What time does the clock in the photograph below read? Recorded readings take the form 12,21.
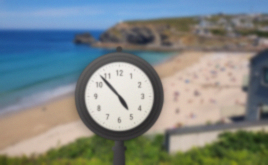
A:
4,53
